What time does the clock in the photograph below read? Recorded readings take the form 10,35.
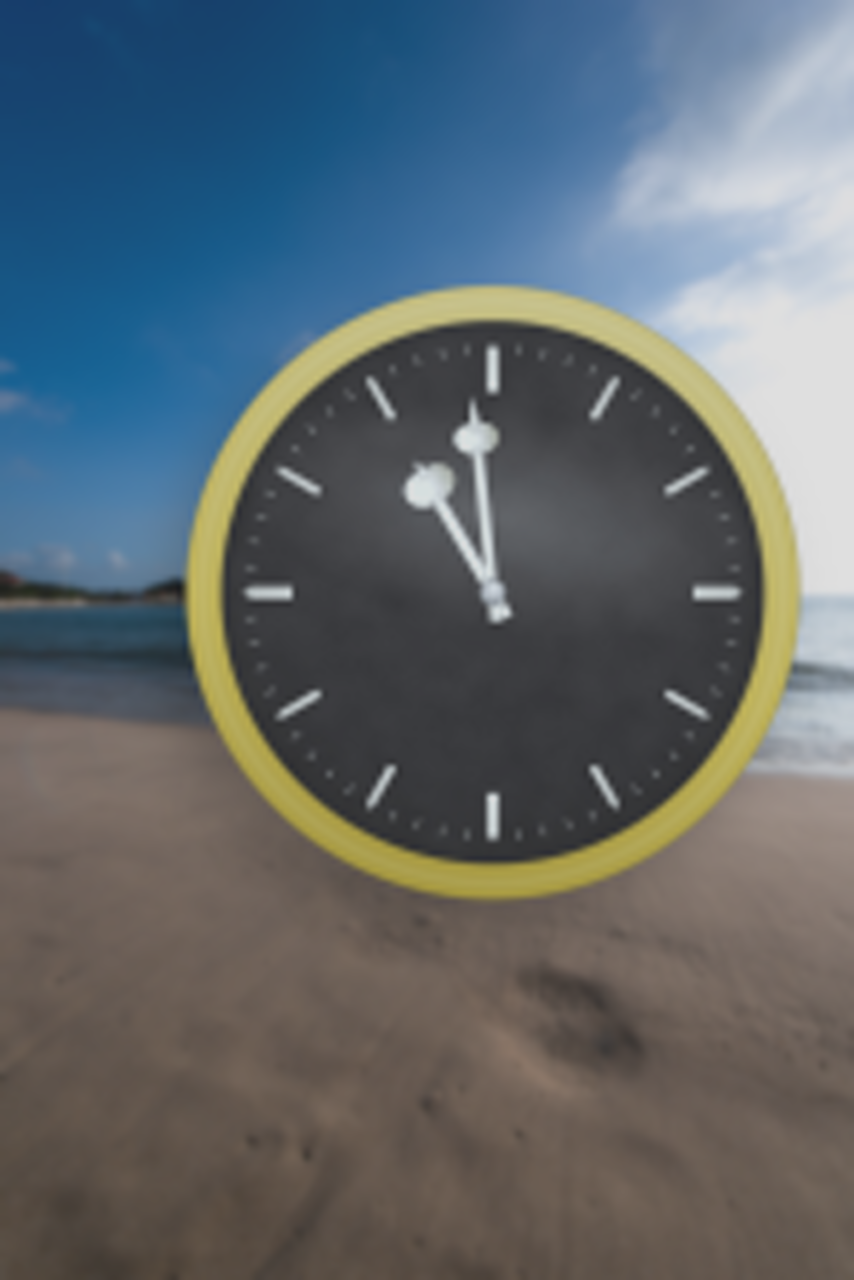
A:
10,59
